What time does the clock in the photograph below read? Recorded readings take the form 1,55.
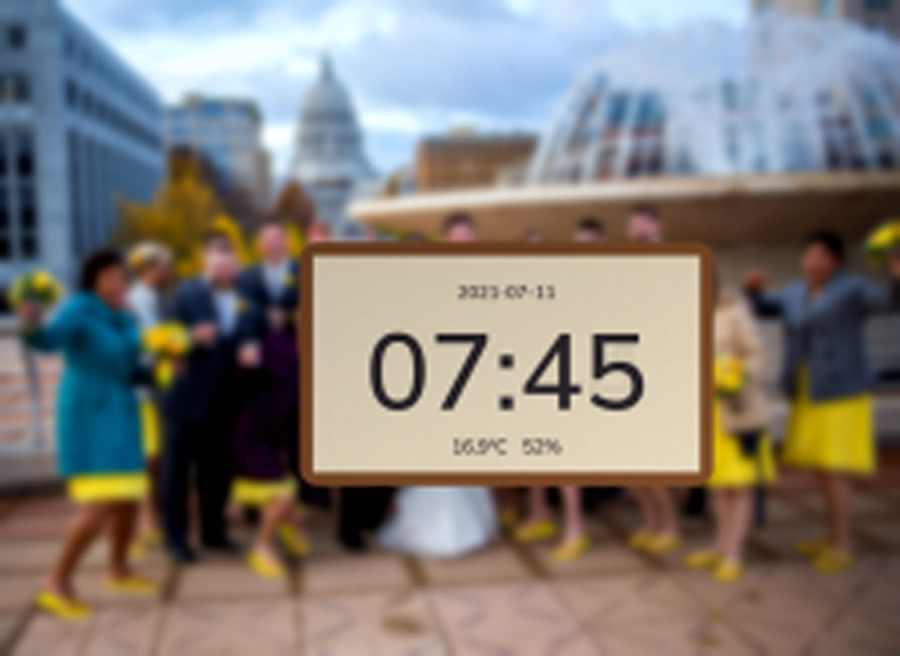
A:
7,45
